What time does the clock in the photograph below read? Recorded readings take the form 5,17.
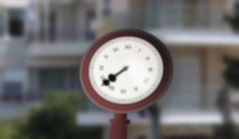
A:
7,38
